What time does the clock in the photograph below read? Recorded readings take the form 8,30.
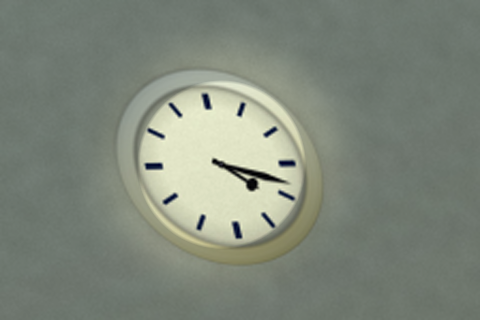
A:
4,18
